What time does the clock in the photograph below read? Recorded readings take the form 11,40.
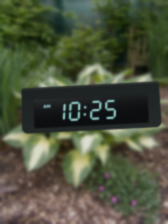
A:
10,25
